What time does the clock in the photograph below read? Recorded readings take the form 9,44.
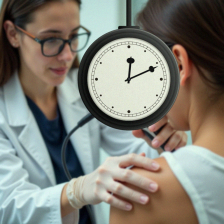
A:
12,11
